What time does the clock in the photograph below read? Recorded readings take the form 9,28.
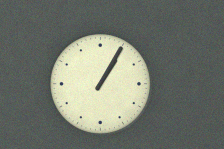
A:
1,05
